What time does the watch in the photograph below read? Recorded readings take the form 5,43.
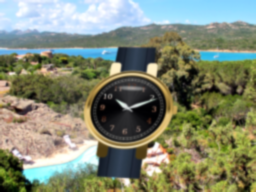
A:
10,11
